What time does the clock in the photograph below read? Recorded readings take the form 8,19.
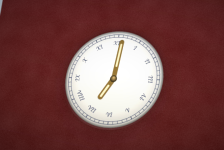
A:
7,01
